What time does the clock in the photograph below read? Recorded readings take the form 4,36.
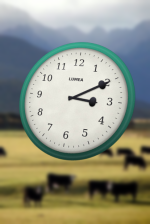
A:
3,10
